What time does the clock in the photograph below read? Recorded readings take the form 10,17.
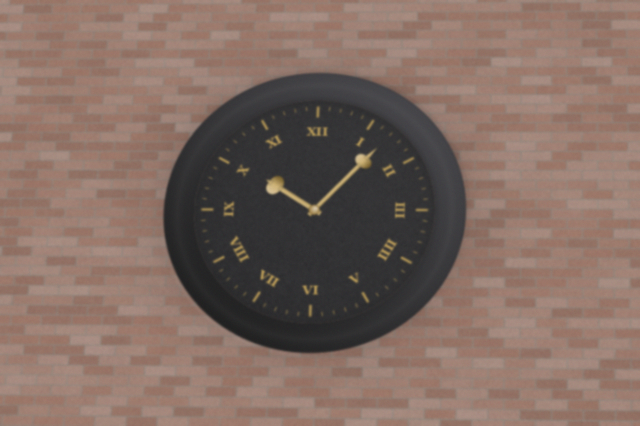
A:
10,07
